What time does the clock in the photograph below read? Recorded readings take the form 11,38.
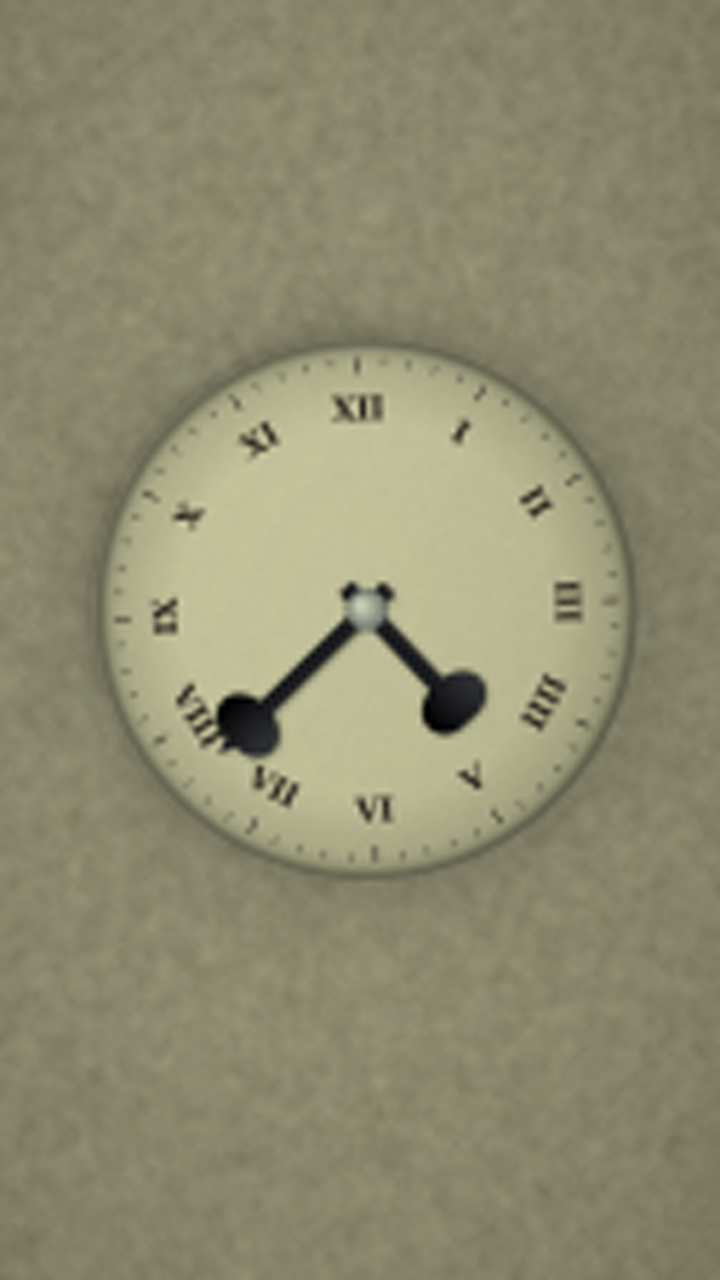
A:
4,38
